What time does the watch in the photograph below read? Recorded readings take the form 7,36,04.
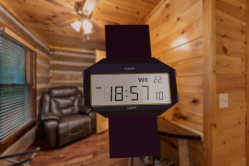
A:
18,57,10
